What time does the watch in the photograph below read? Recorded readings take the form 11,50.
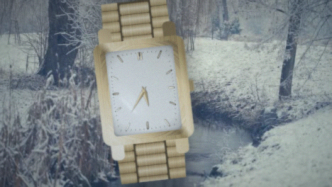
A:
5,36
